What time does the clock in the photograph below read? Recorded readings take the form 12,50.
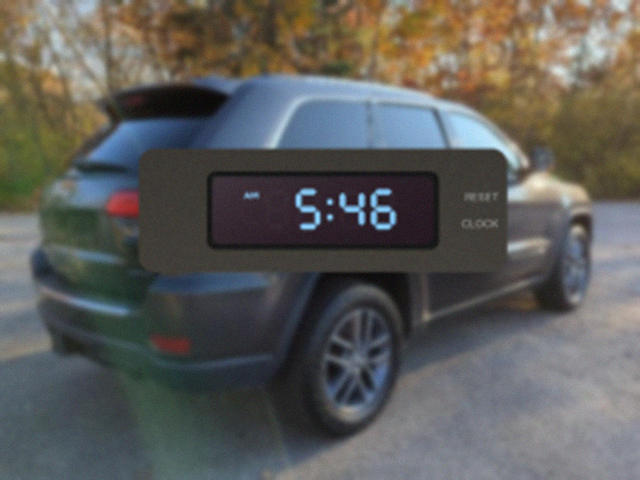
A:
5,46
